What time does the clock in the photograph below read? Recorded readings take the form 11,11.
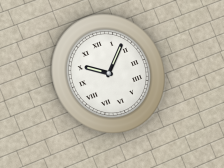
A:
10,08
